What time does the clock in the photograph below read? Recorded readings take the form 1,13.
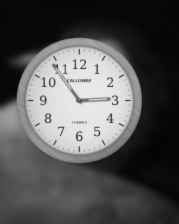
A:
2,54
